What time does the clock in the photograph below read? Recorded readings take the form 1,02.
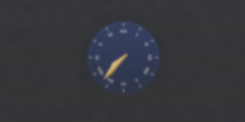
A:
7,37
